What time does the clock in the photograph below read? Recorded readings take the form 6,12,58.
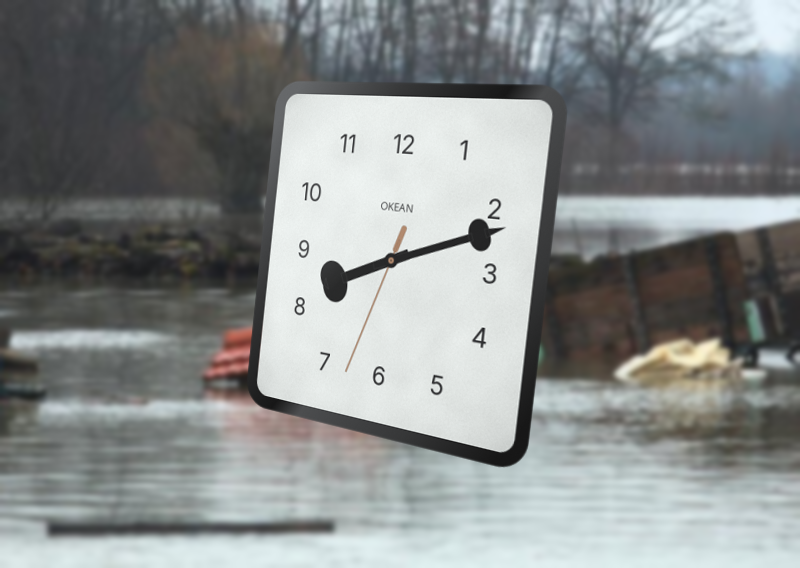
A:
8,11,33
